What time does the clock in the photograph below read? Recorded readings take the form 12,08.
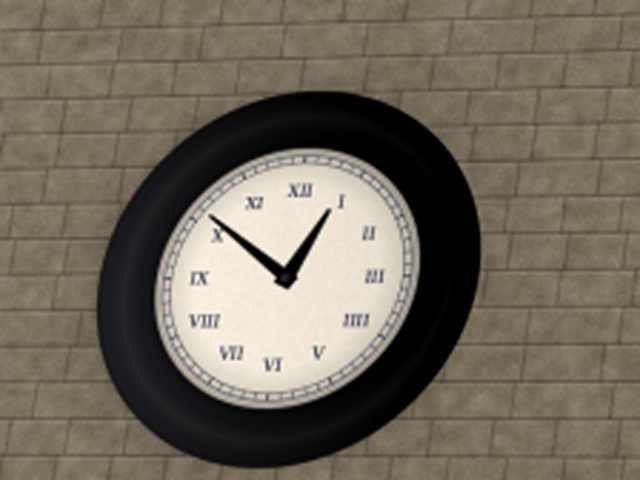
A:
12,51
